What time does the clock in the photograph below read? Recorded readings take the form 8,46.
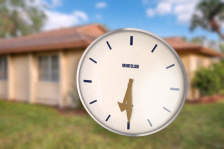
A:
6,30
